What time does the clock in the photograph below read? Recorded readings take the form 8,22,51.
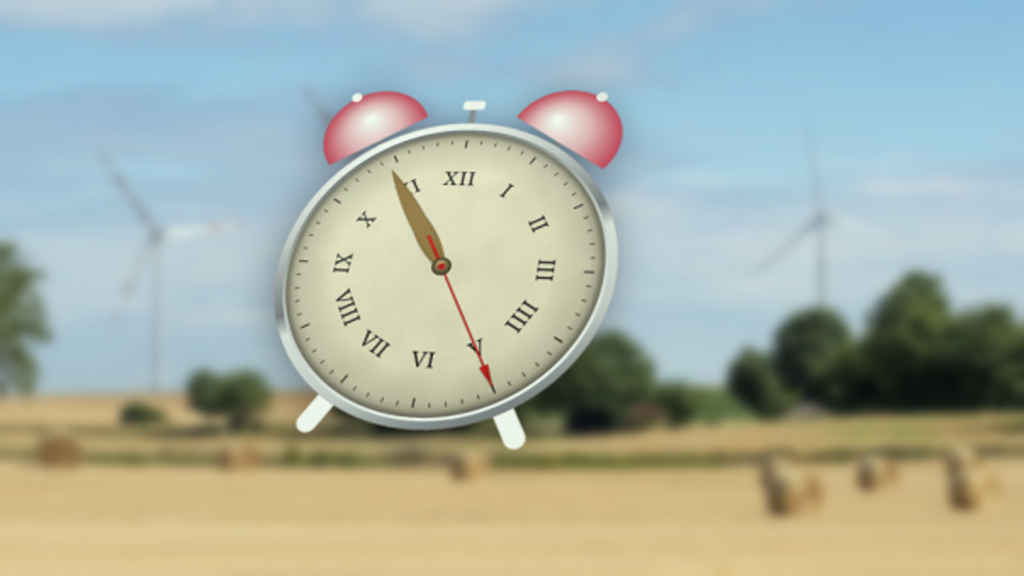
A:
10,54,25
